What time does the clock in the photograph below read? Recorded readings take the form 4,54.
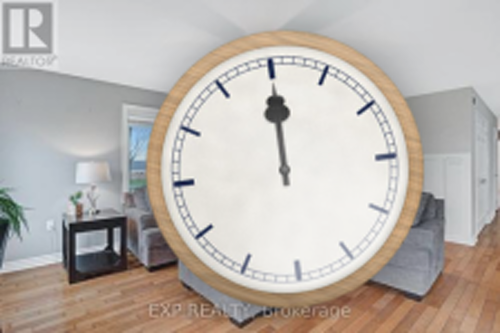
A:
12,00
